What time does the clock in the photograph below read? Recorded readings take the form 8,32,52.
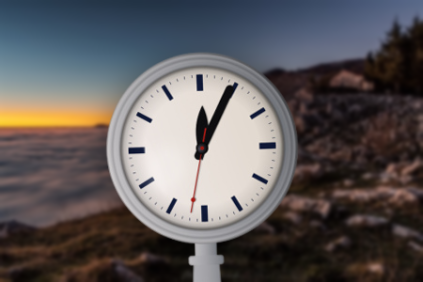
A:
12,04,32
